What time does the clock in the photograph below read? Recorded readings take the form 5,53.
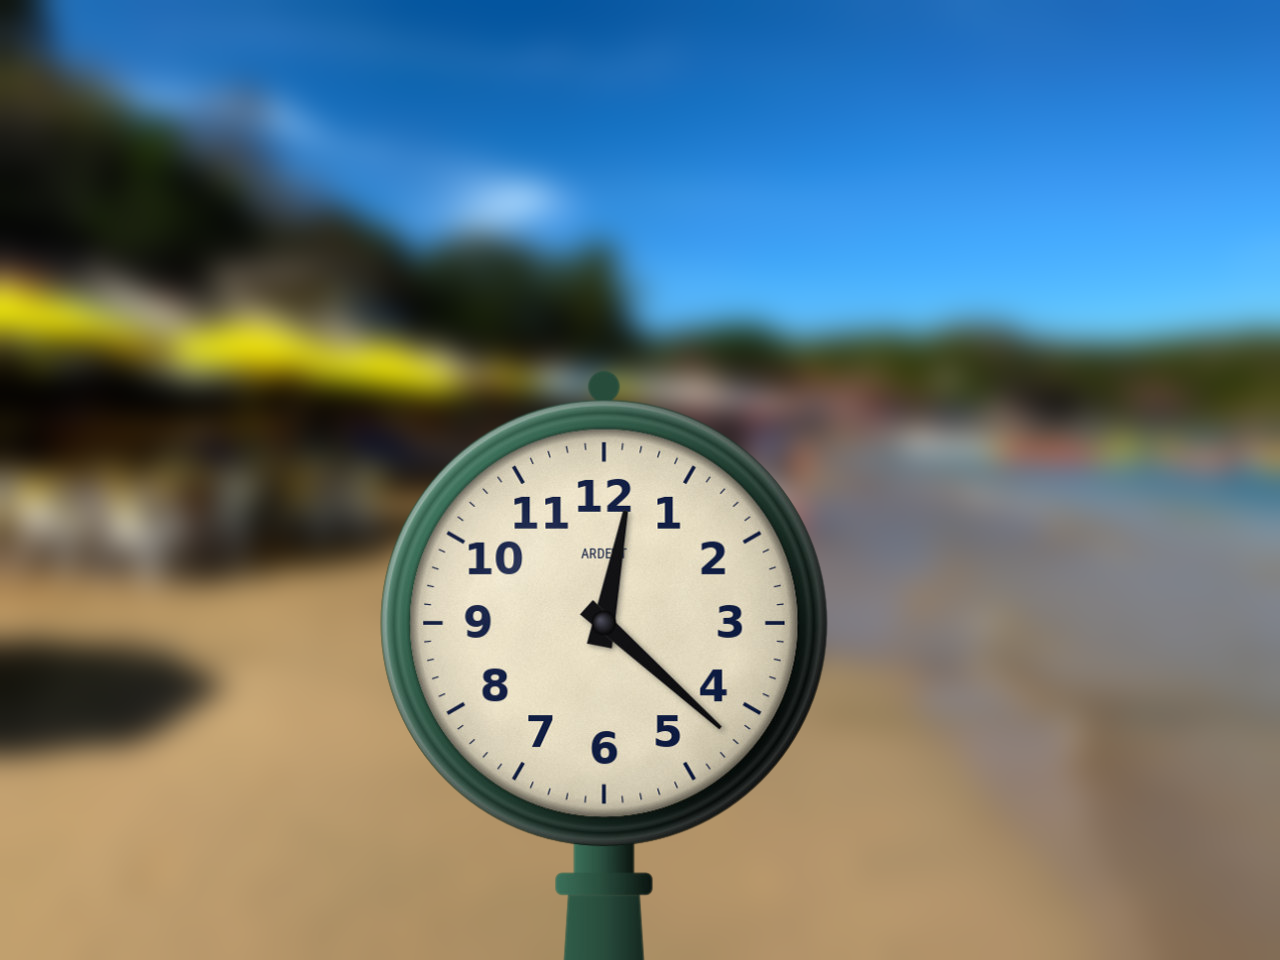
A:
12,22
